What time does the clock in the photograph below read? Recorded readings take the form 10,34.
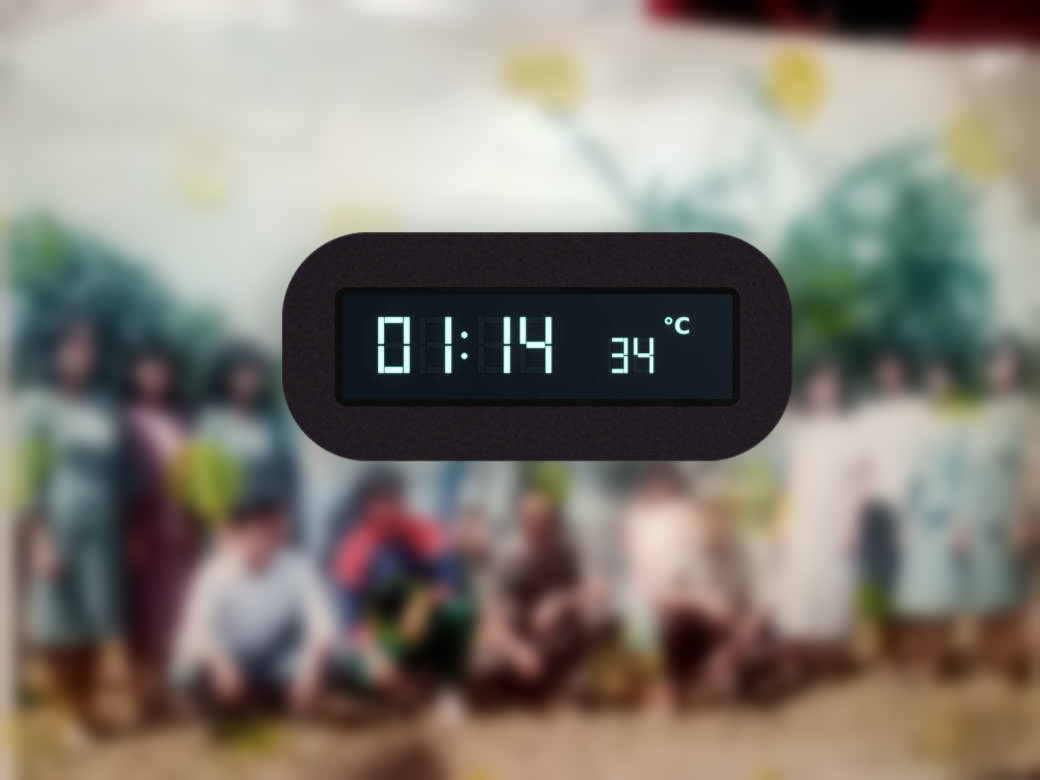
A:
1,14
